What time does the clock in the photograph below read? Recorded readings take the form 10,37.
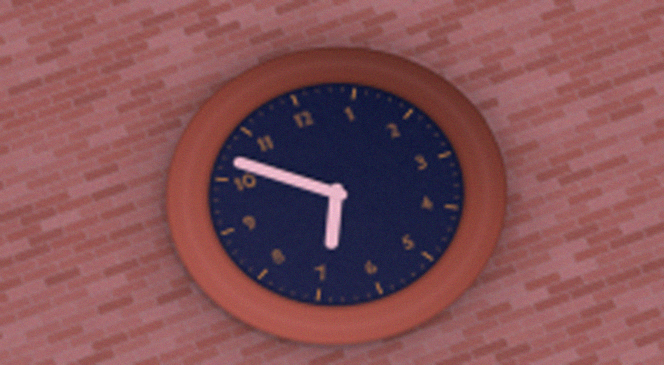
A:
6,52
